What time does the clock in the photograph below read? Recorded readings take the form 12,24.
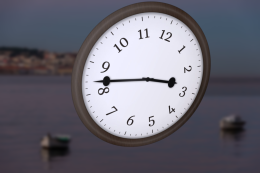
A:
2,42
